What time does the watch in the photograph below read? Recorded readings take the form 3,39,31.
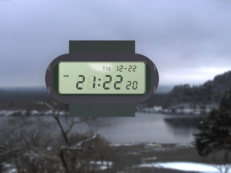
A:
21,22,20
